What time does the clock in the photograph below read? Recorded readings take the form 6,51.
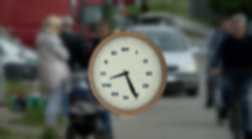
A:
8,26
